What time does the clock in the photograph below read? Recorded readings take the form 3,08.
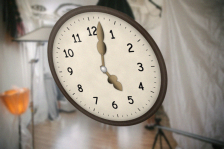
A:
5,02
